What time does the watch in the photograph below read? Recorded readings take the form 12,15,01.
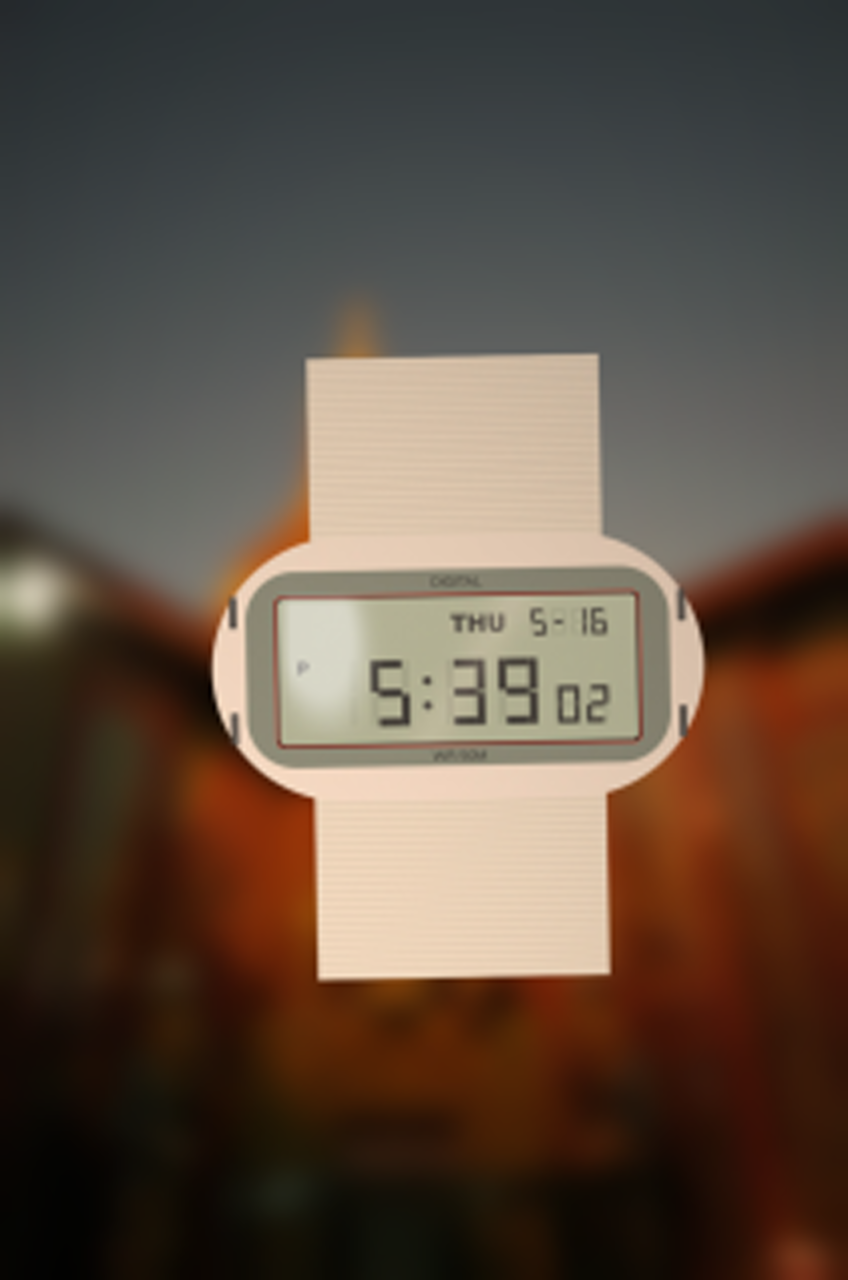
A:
5,39,02
